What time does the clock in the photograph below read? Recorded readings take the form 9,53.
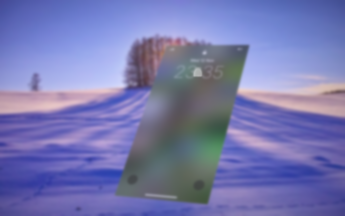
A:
23,35
